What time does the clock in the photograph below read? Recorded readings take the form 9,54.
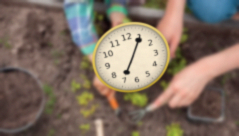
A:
7,05
